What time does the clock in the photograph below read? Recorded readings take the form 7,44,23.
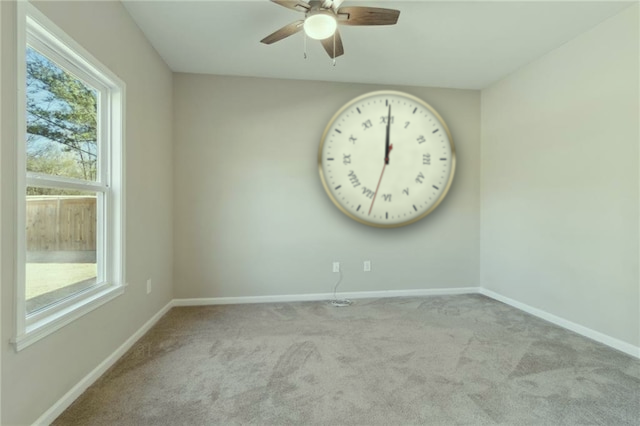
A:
12,00,33
